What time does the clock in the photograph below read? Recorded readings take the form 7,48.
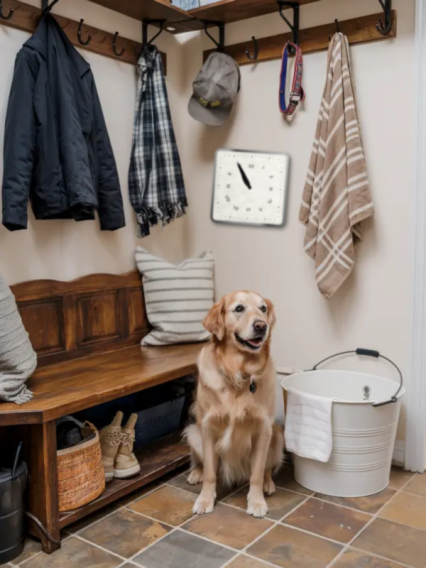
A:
10,55
